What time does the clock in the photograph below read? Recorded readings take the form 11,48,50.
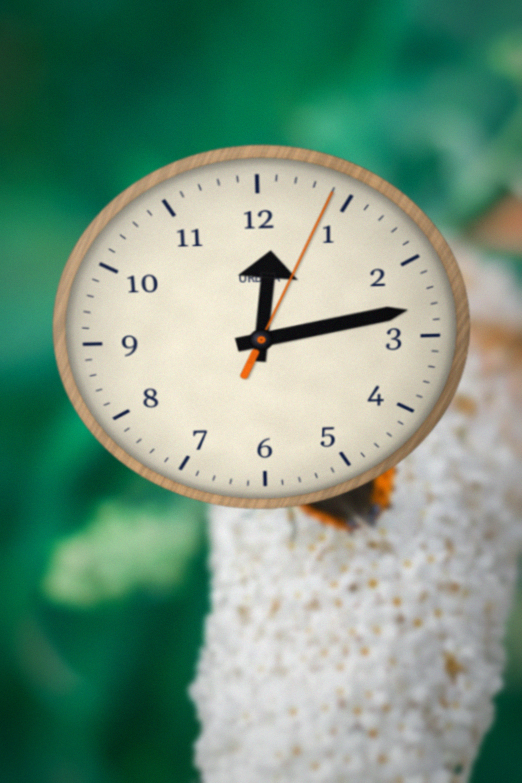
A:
12,13,04
